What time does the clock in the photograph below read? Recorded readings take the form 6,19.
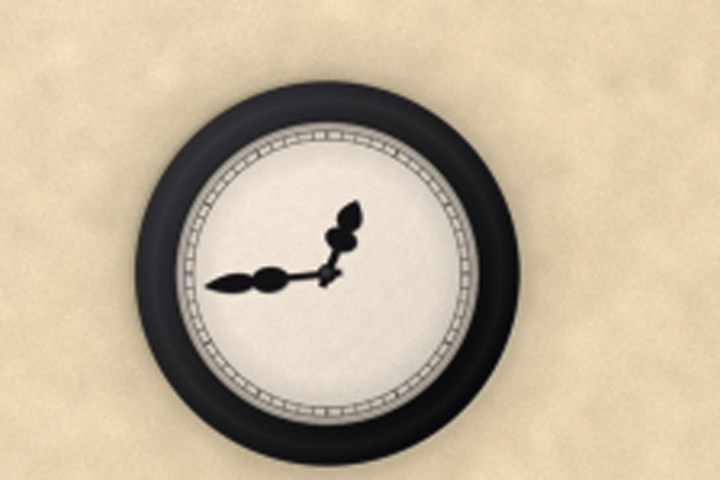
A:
12,44
